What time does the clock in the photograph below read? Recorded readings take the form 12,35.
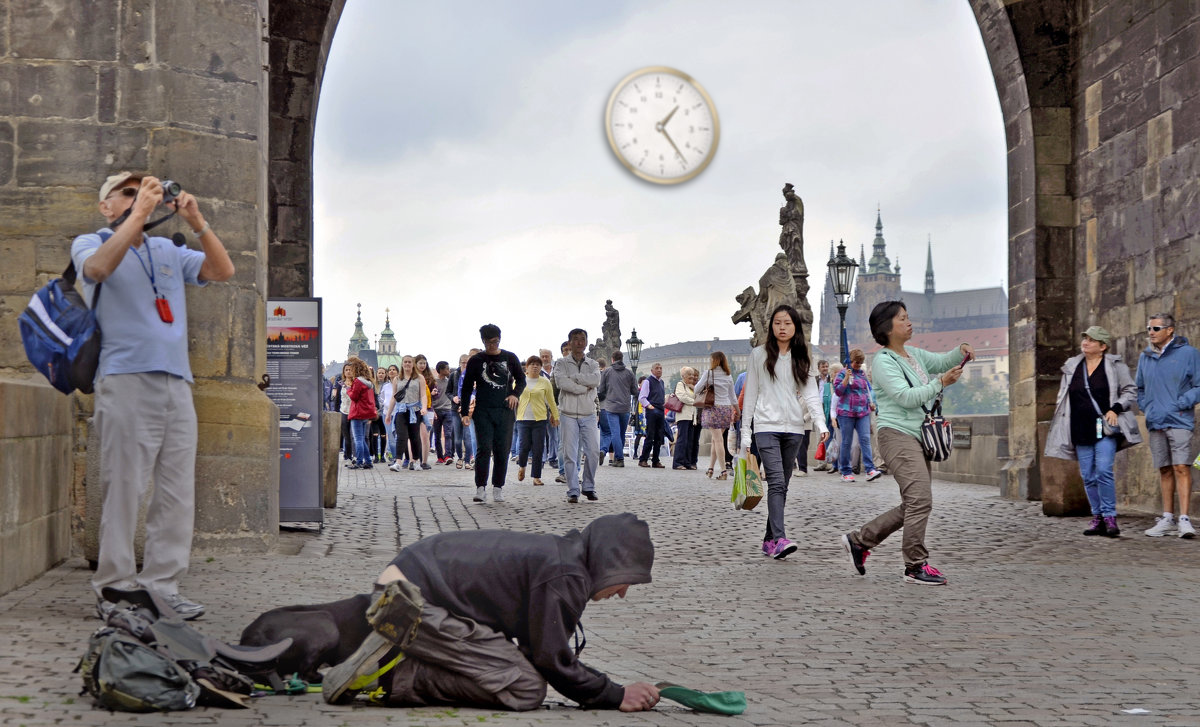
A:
1,24
